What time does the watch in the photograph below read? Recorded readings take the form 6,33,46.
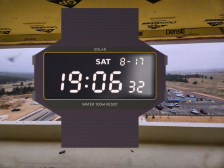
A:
19,06,32
